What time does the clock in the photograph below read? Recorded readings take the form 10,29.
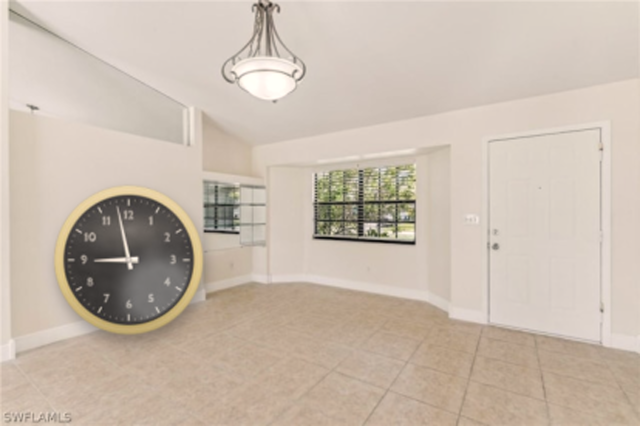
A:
8,58
